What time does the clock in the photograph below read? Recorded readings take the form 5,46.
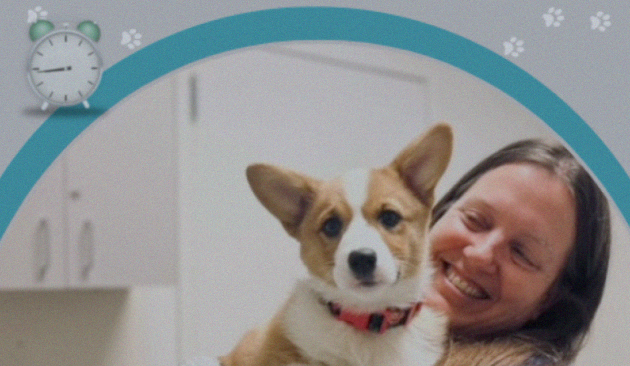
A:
8,44
